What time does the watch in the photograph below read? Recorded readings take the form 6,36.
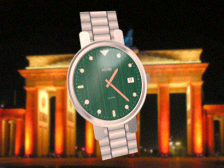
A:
1,23
